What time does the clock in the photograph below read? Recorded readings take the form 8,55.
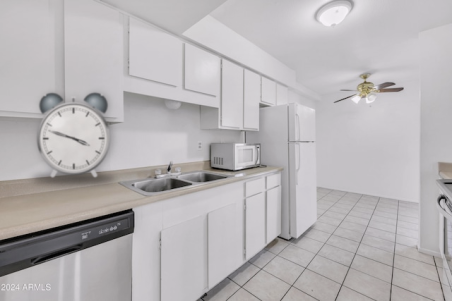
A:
3,48
